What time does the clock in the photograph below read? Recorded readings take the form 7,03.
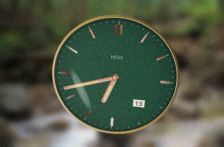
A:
6,42
